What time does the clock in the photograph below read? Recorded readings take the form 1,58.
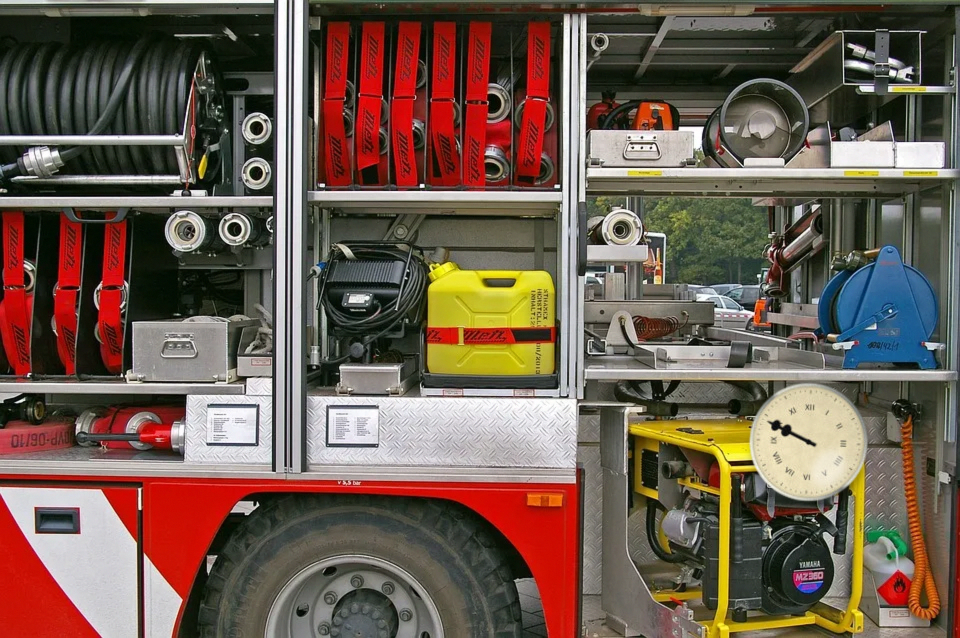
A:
9,49
